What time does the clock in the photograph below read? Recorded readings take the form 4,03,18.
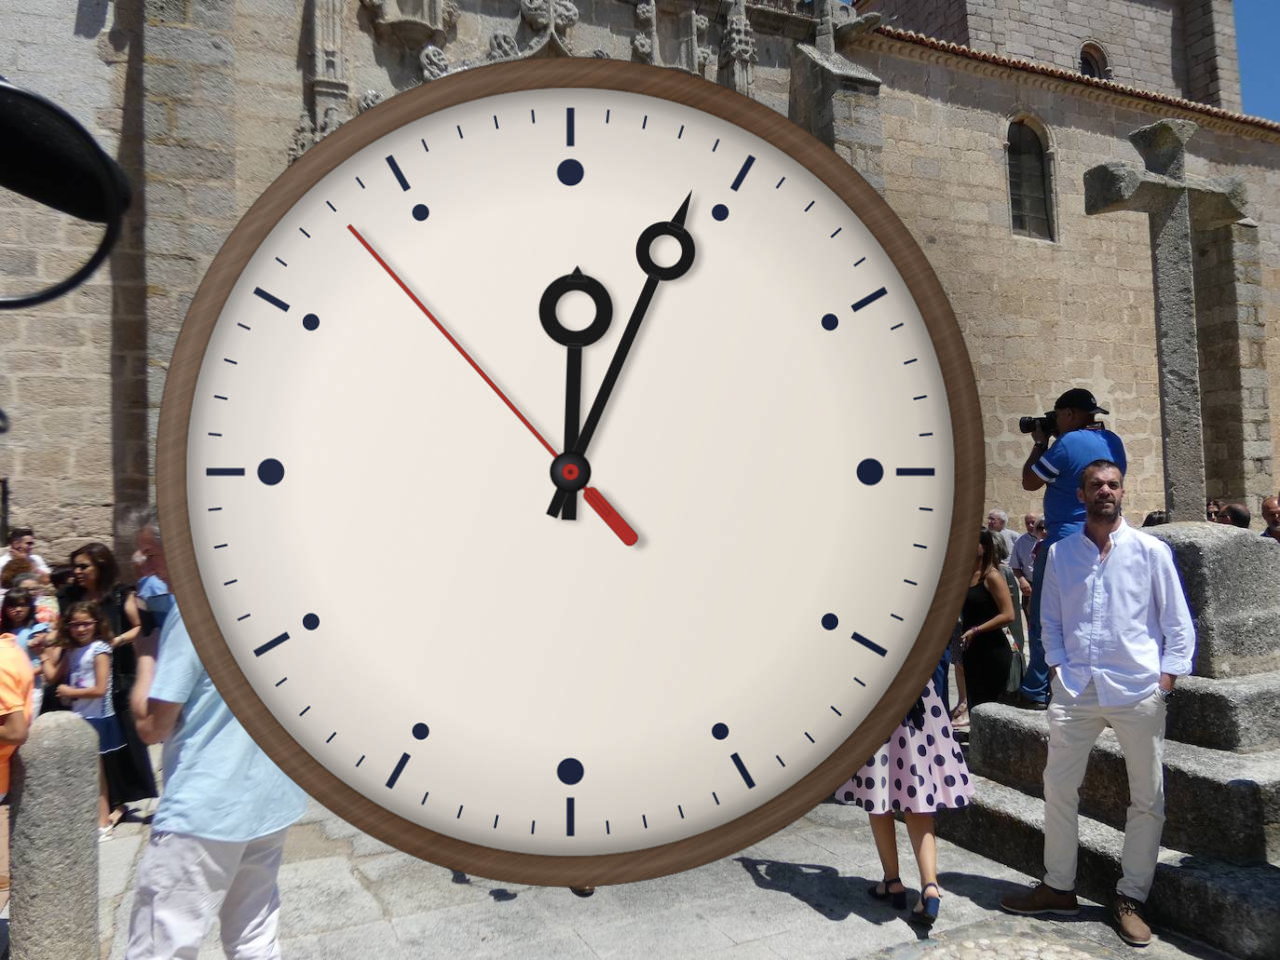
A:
12,03,53
